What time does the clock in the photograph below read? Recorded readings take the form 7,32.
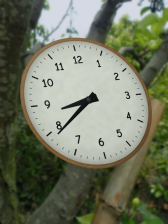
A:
8,39
